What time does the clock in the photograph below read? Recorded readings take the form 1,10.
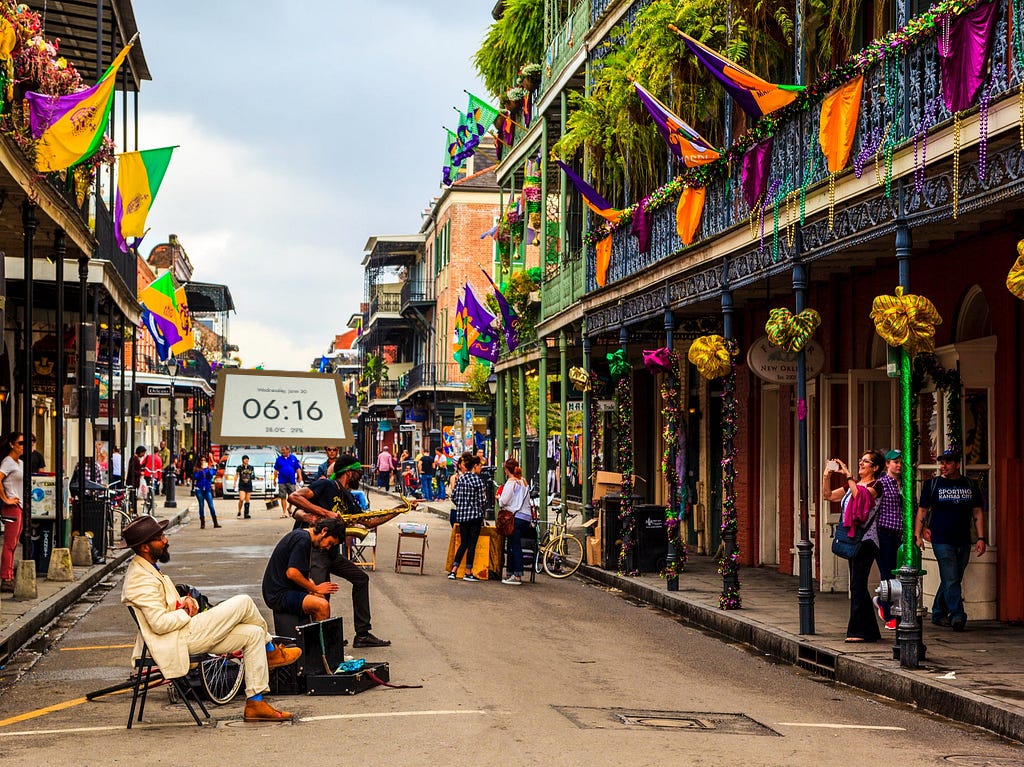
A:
6,16
